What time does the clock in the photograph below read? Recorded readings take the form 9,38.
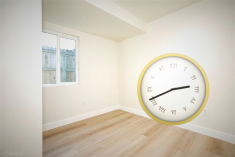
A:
2,41
